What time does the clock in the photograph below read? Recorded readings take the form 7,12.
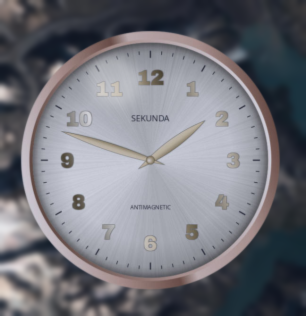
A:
1,48
